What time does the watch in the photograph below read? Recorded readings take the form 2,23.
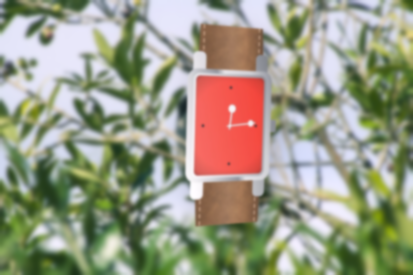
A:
12,14
